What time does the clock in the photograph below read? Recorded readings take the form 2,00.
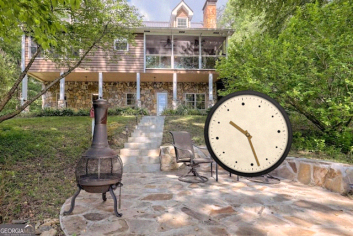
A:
10,28
